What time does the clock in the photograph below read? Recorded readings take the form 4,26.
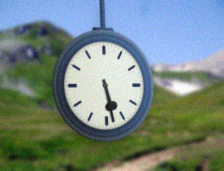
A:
5,28
